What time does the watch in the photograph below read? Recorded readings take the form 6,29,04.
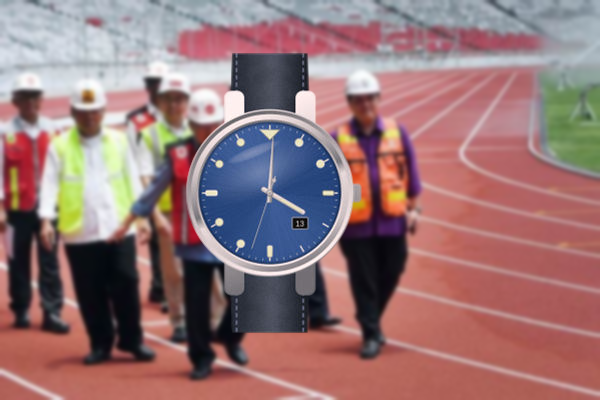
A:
4,00,33
